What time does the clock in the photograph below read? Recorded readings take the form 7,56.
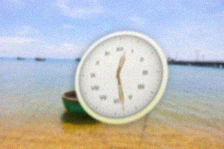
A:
12,28
